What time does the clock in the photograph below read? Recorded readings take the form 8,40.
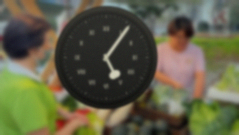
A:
5,06
